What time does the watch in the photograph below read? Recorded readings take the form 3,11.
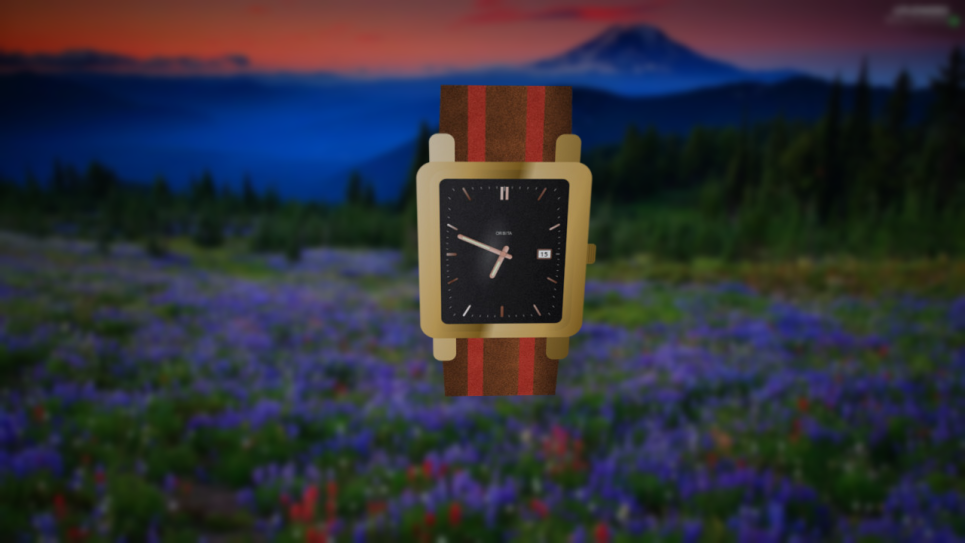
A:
6,49
